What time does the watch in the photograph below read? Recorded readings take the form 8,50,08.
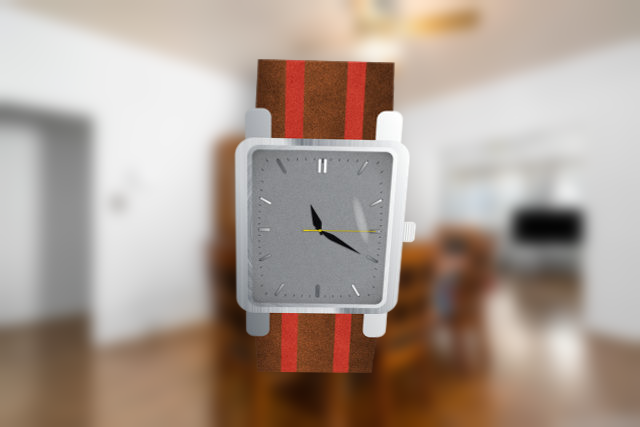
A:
11,20,15
